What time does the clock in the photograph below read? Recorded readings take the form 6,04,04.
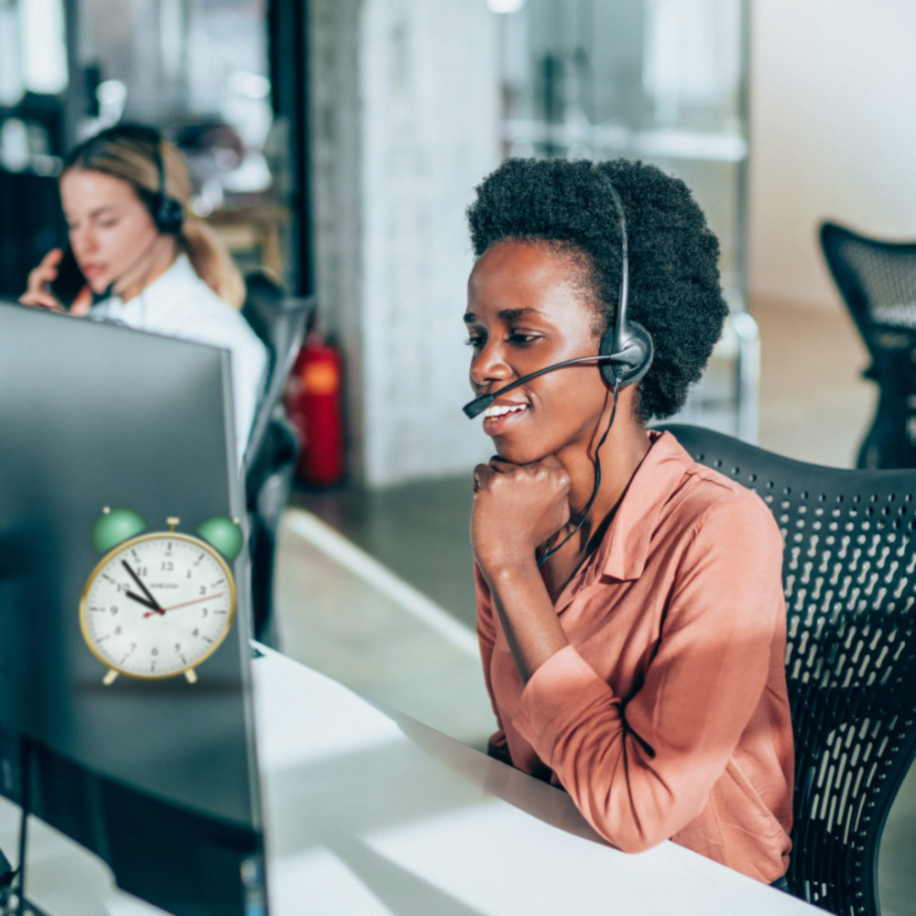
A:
9,53,12
